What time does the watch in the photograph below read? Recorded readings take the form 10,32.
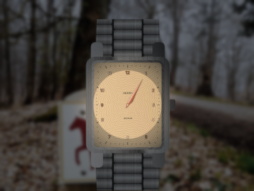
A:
1,05
